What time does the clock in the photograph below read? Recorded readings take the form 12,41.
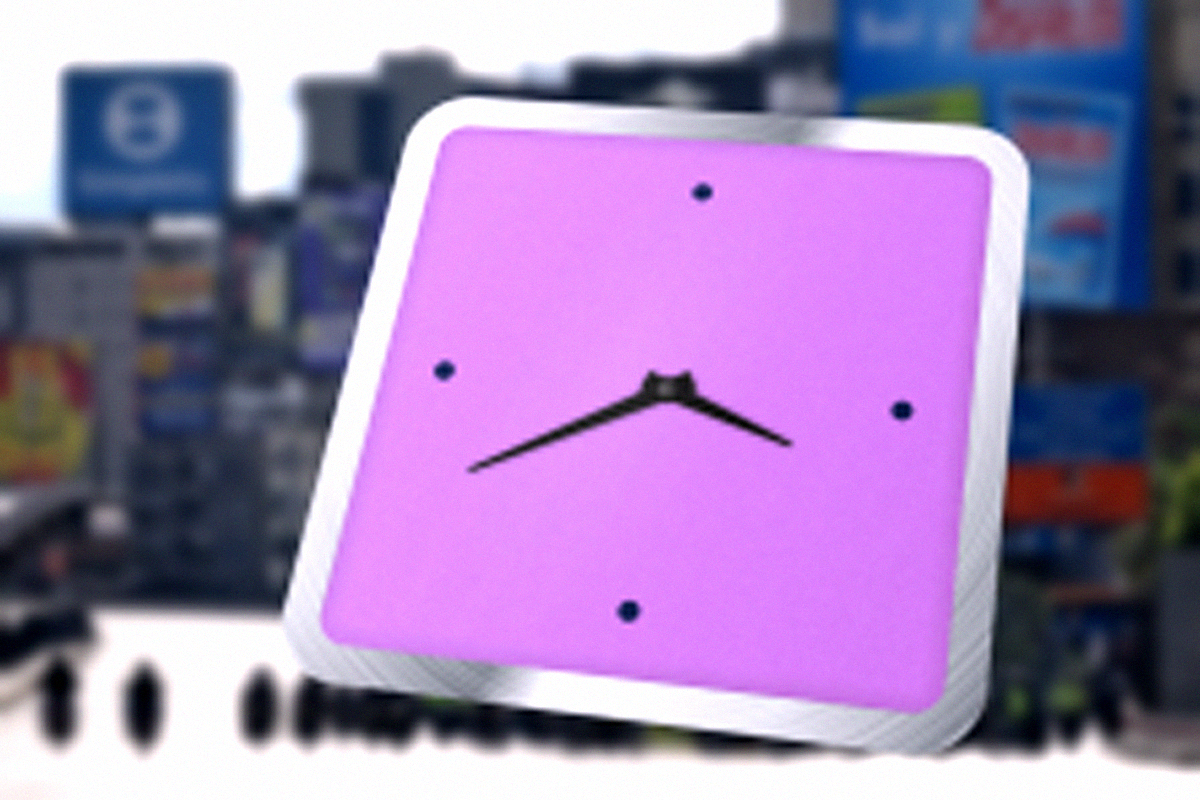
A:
3,40
